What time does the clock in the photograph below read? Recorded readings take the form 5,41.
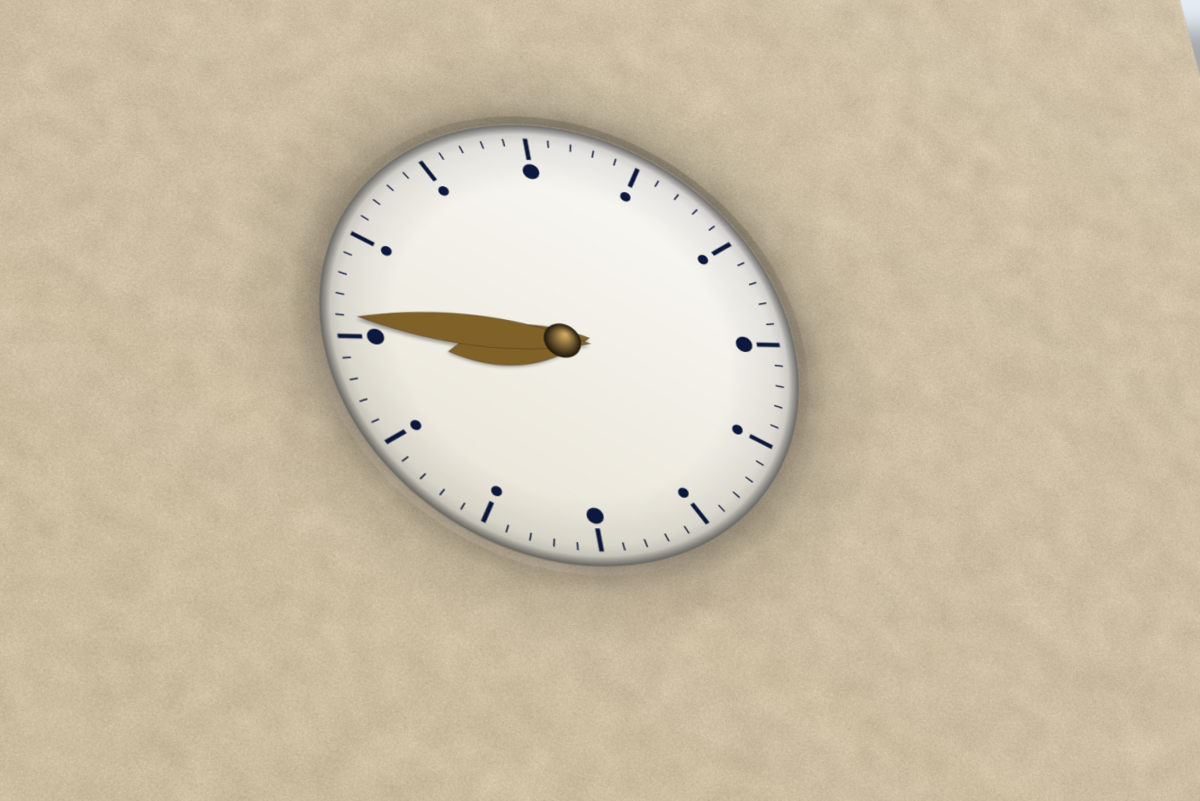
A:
8,46
